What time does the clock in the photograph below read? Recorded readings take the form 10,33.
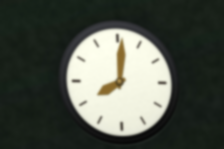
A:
8,01
